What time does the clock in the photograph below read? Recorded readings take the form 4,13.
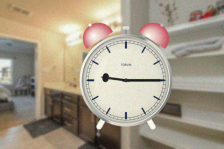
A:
9,15
